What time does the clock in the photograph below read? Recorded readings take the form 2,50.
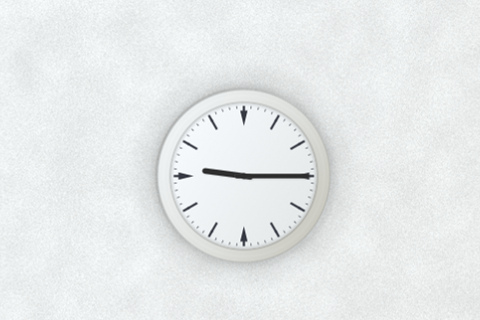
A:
9,15
